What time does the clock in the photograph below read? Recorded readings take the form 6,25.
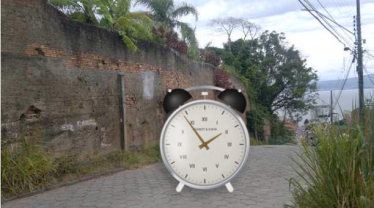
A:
1,54
